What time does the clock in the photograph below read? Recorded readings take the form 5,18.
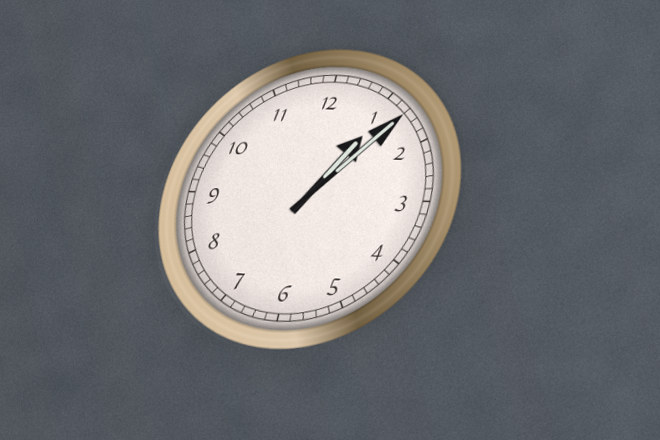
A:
1,07
